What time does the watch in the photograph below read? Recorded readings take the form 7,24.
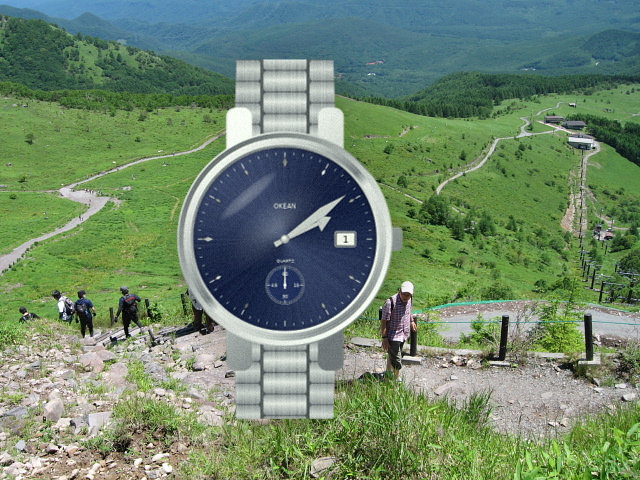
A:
2,09
